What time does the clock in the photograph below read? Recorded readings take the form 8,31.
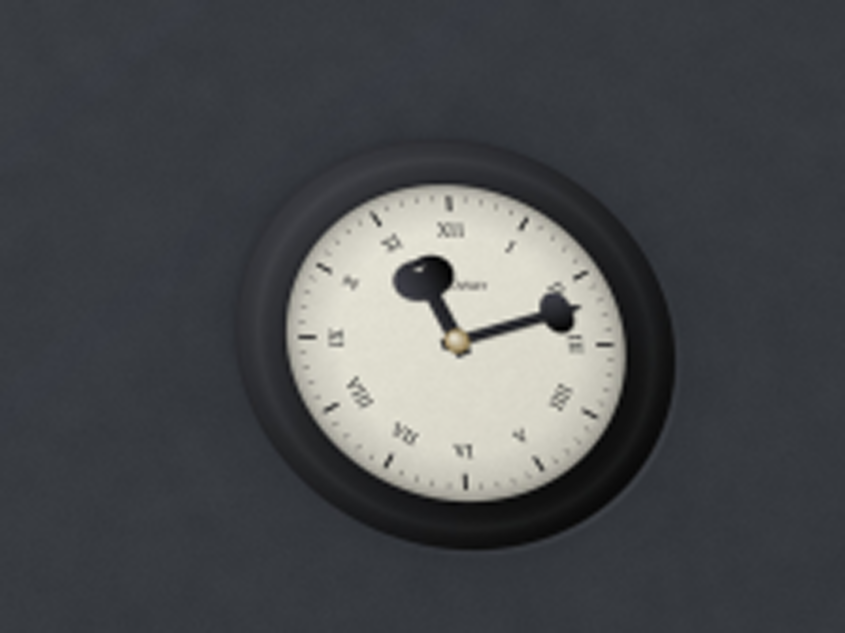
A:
11,12
